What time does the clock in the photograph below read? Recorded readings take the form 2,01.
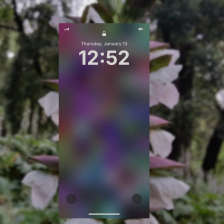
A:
12,52
